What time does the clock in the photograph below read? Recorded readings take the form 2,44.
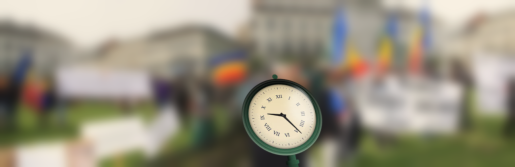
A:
9,24
